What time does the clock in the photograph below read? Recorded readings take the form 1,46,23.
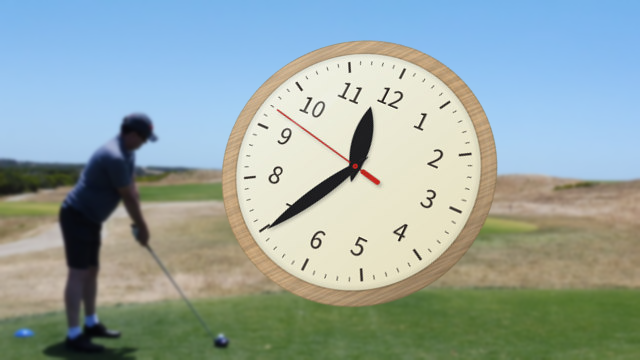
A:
11,34,47
